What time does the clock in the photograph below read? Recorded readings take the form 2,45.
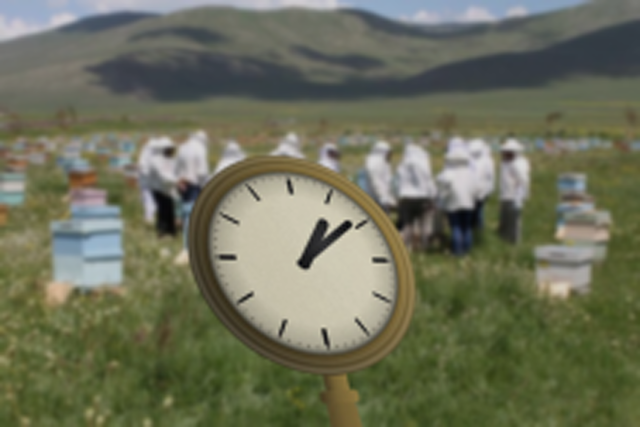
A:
1,09
